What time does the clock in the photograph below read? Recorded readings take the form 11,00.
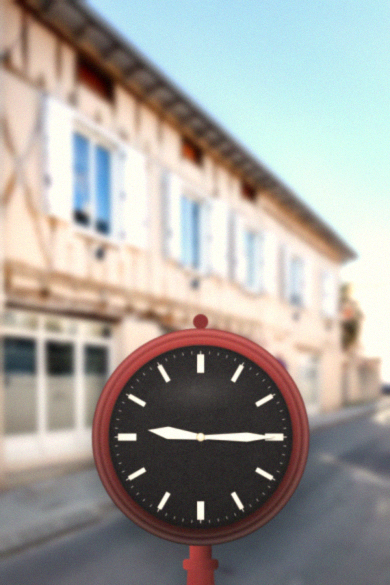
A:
9,15
